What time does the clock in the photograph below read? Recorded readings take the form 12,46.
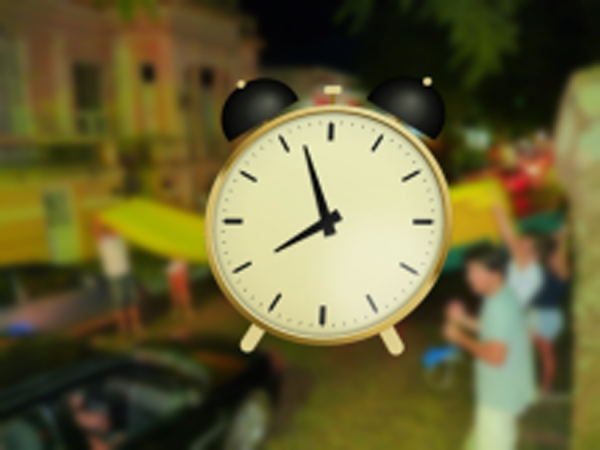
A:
7,57
